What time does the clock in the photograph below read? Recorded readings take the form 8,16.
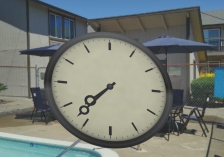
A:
7,37
